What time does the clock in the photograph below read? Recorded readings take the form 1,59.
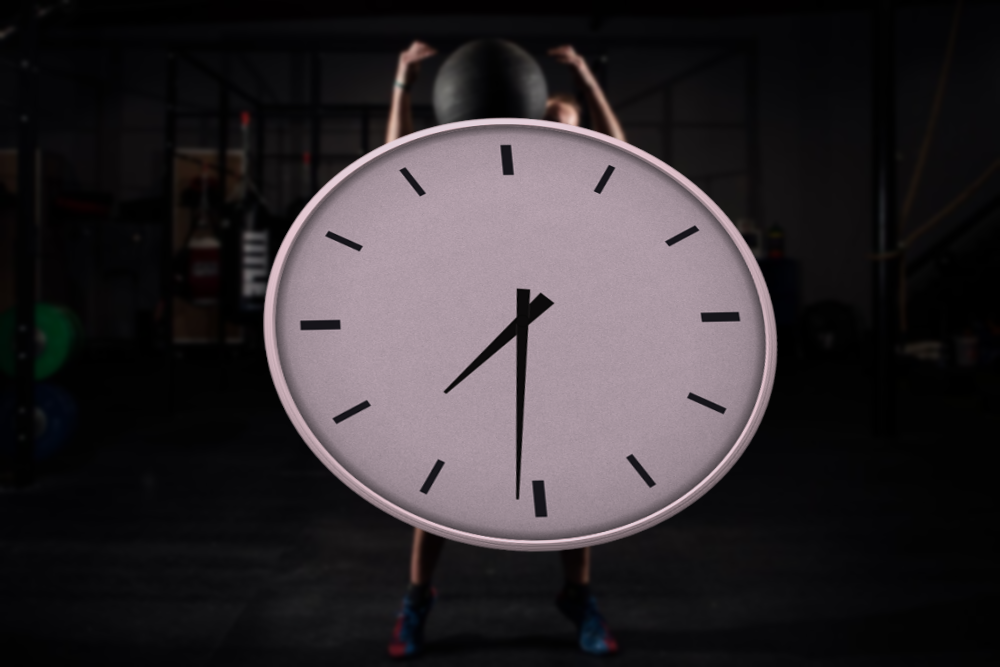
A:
7,31
